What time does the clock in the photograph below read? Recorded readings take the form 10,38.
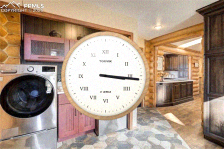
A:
3,16
